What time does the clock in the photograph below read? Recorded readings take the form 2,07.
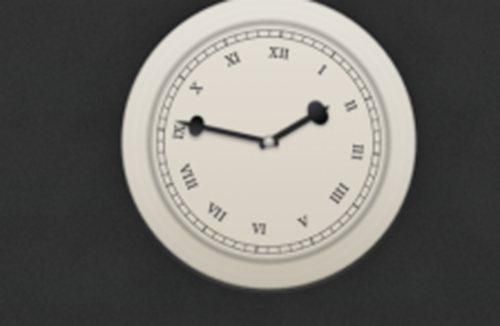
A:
1,46
